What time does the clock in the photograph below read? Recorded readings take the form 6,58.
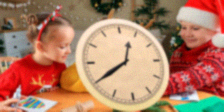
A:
12,40
